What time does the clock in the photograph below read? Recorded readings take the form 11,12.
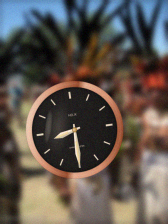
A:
8,30
